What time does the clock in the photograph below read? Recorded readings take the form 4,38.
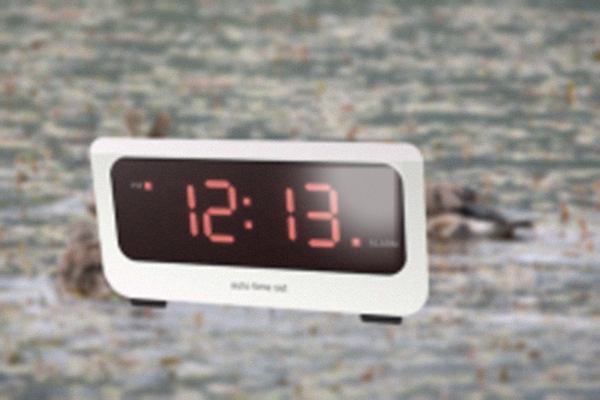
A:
12,13
